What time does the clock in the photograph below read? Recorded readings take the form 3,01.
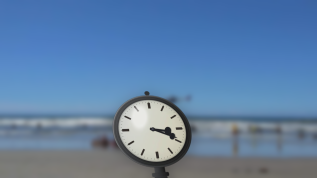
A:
3,19
